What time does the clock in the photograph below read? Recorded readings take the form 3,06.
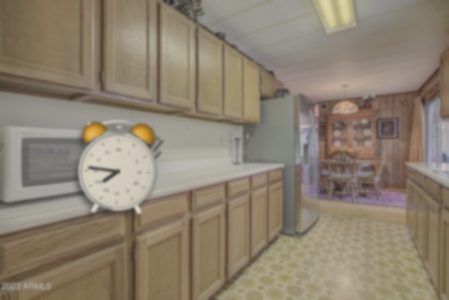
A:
7,46
